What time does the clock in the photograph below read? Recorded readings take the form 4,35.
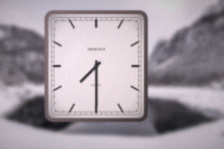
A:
7,30
